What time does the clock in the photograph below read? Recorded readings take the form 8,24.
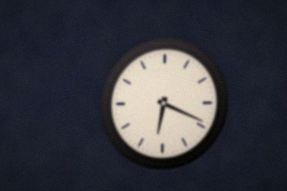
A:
6,19
